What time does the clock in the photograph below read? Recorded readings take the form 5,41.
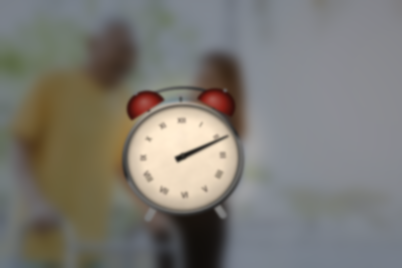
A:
2,11
